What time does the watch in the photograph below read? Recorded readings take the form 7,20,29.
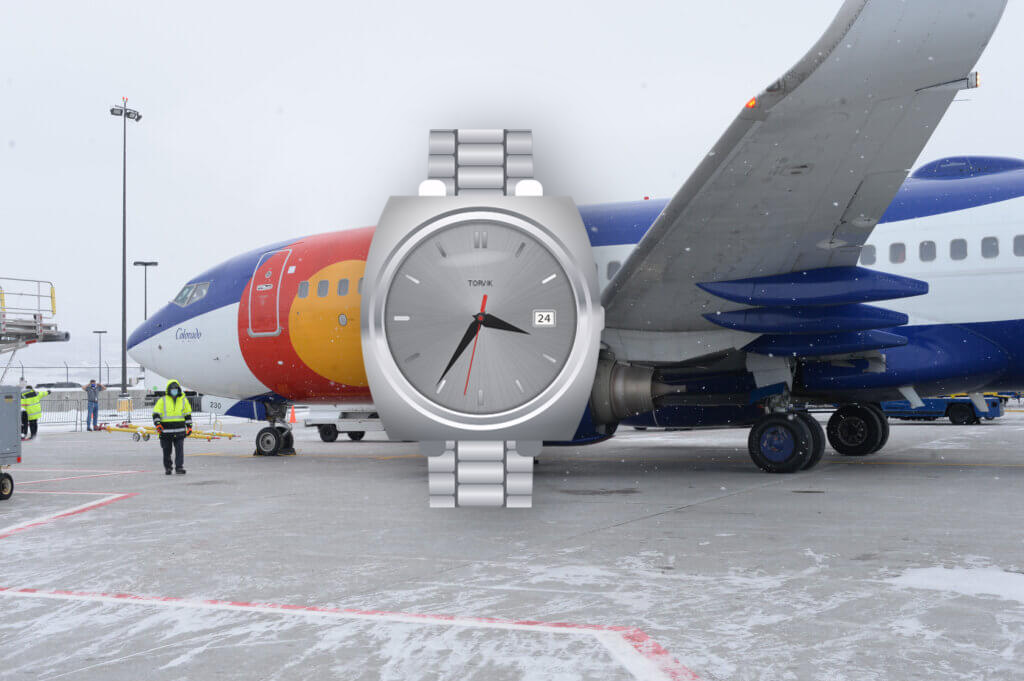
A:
3,35,32
